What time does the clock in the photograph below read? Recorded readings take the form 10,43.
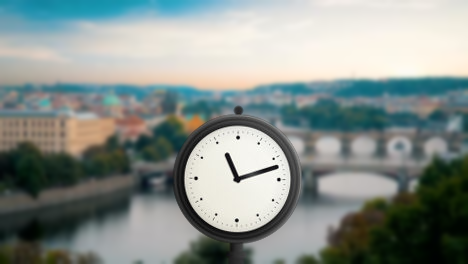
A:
11,12
